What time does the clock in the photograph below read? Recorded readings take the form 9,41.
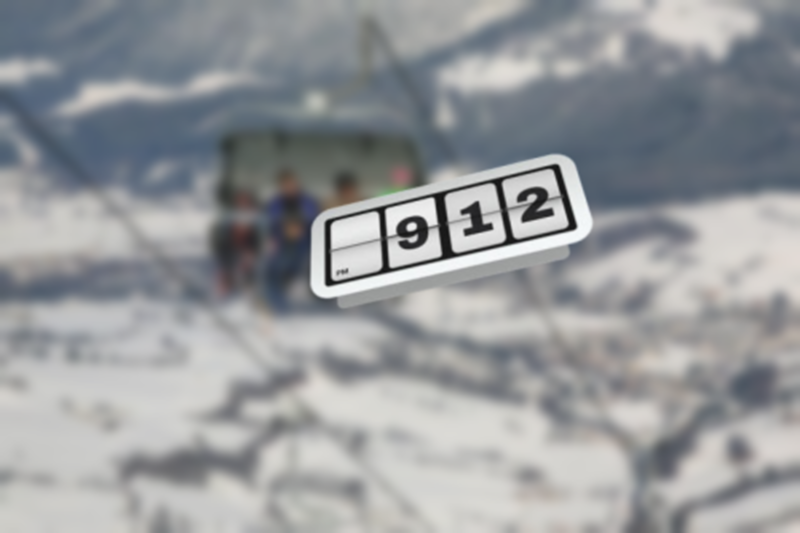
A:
9,12
